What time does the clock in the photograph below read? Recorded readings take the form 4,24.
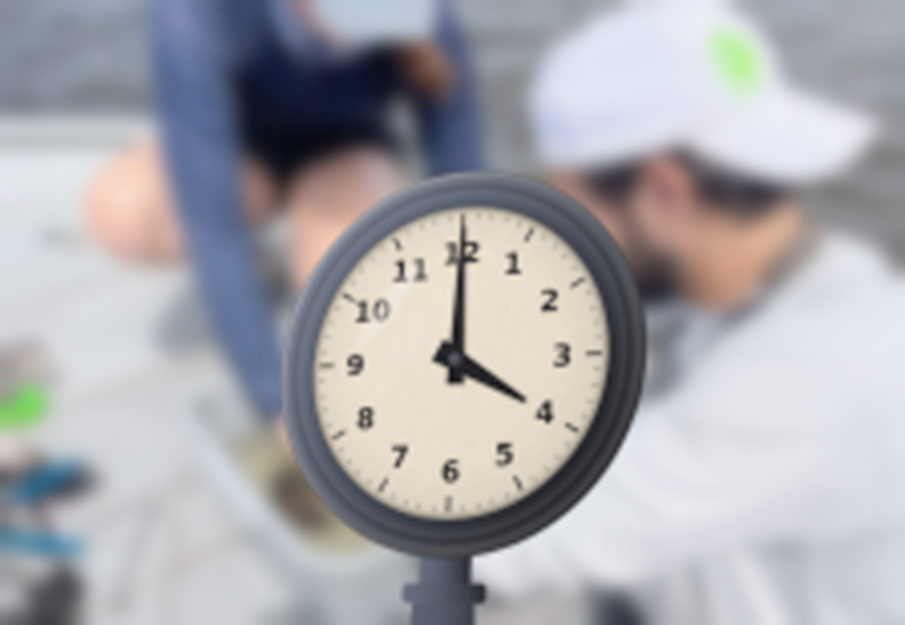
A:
4,00
